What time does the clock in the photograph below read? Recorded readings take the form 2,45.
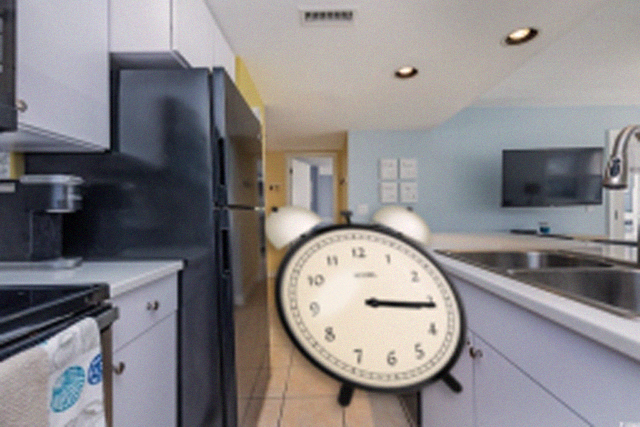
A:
3,16
